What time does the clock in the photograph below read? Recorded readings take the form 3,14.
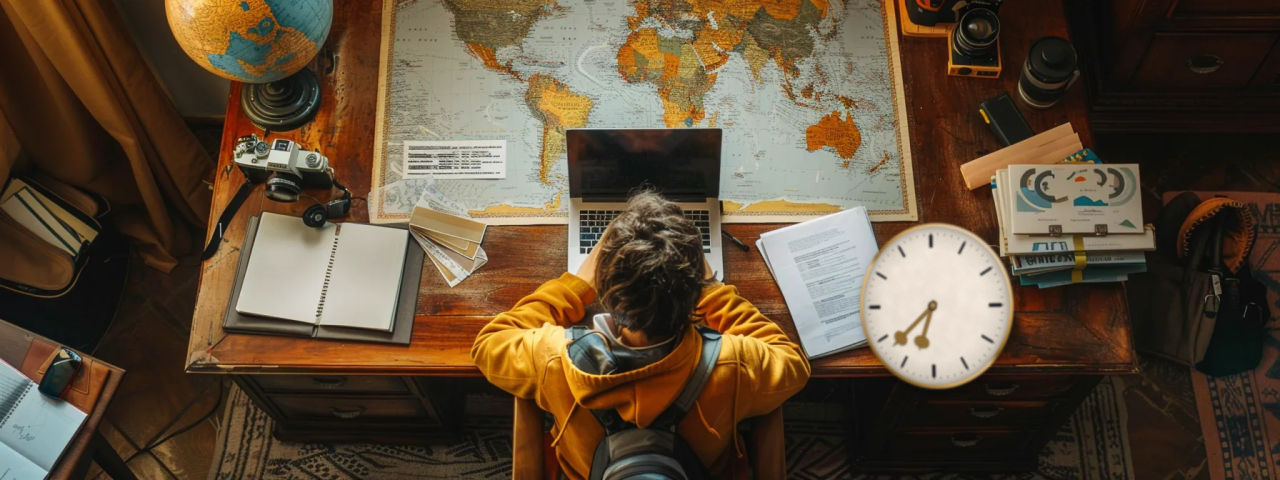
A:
6,38
